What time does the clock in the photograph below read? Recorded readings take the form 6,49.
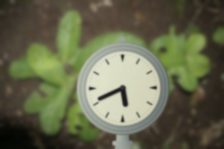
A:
5,41
